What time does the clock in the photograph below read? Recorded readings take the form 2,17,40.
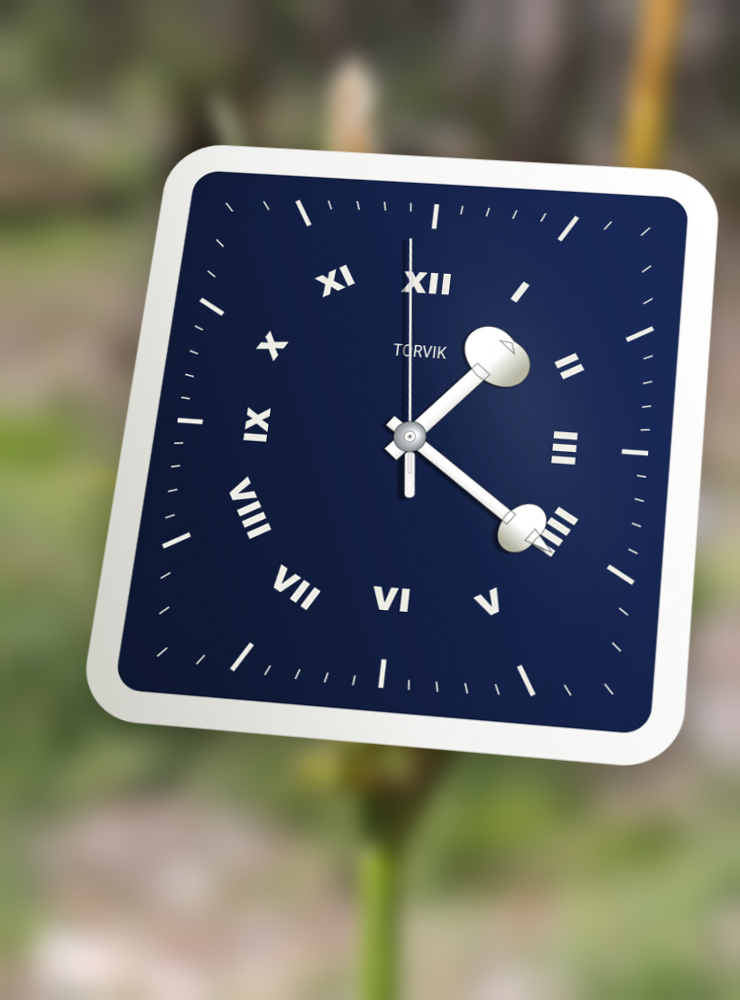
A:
1,20,59
